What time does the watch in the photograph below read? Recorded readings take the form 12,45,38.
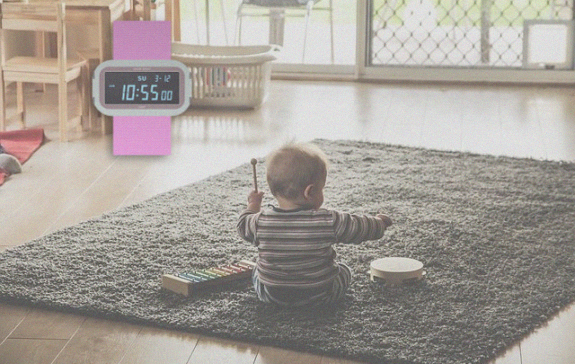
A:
10,55,00
